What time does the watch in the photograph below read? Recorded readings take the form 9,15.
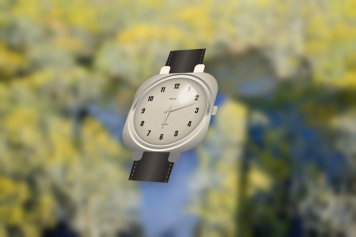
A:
6,12
